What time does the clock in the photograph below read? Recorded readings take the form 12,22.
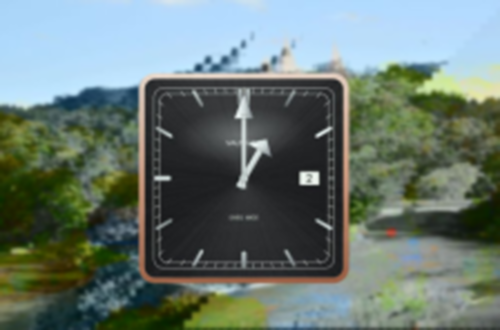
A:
1,00
